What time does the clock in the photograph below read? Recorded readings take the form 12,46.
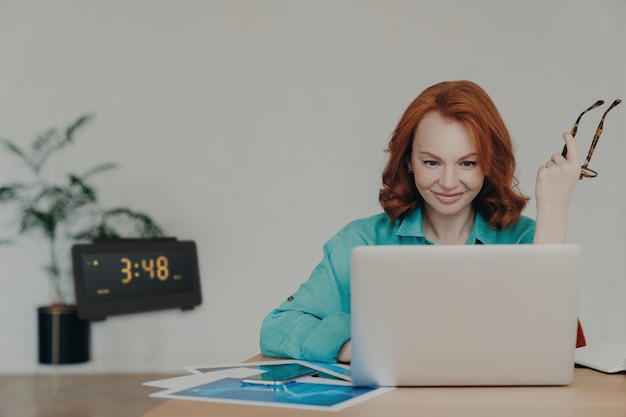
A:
3,48
